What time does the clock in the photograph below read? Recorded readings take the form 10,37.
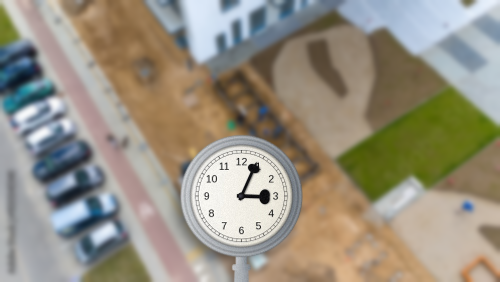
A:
3,04
